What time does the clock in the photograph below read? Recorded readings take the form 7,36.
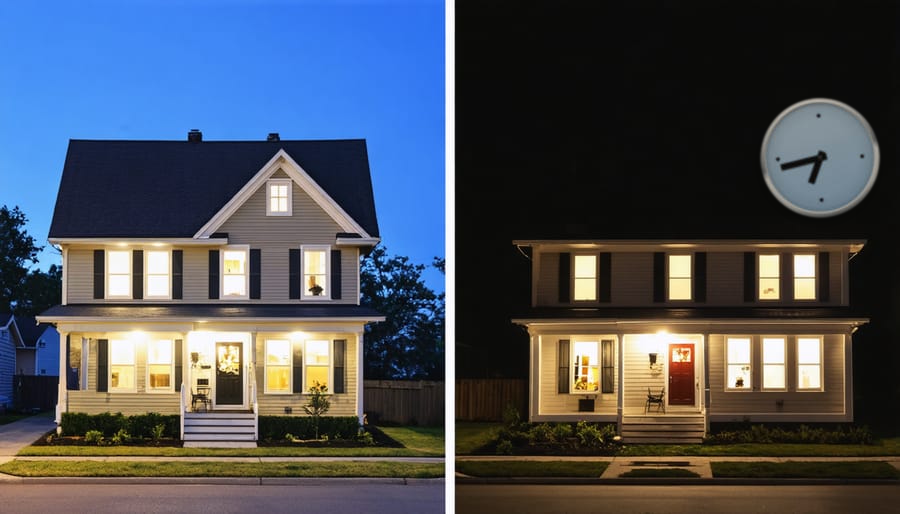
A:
6,43
